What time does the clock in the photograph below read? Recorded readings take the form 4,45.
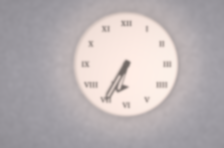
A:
6,35
